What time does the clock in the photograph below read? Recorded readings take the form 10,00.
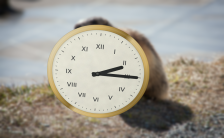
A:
2,15
